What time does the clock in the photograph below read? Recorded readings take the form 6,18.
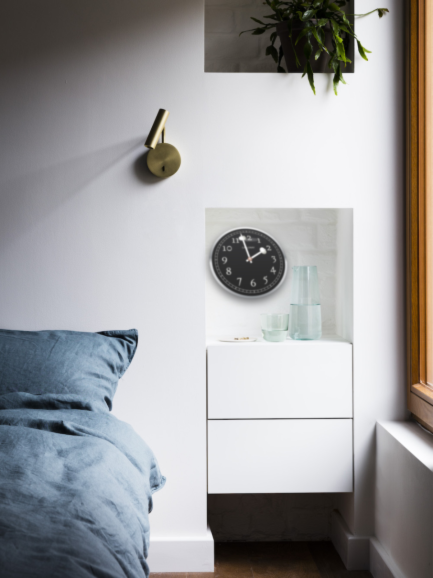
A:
1,58
